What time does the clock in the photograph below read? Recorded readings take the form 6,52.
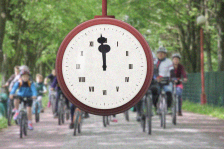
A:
11,59
